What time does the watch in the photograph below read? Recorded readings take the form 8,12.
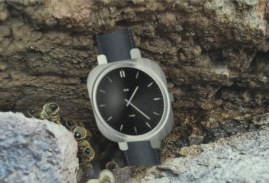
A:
1,23
